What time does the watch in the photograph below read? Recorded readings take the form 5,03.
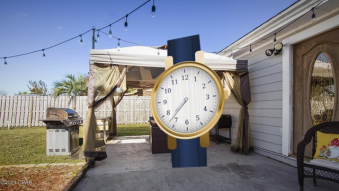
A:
7,37
